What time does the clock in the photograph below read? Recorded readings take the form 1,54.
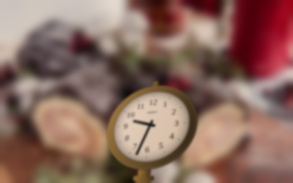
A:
9,33
